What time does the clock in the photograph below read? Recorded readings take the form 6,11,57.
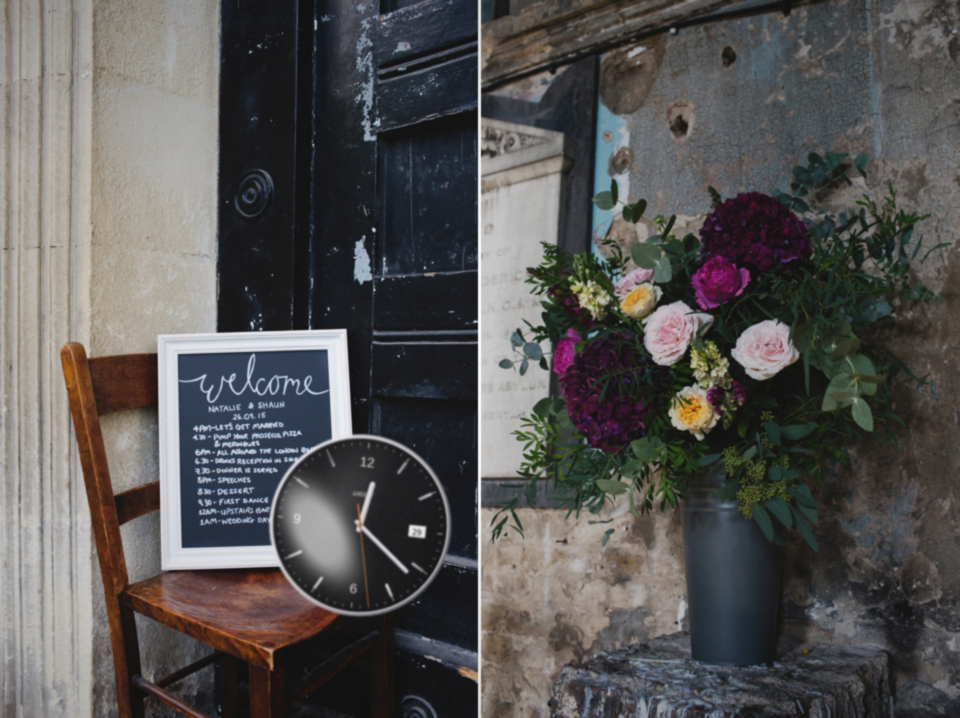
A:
12,21,28
